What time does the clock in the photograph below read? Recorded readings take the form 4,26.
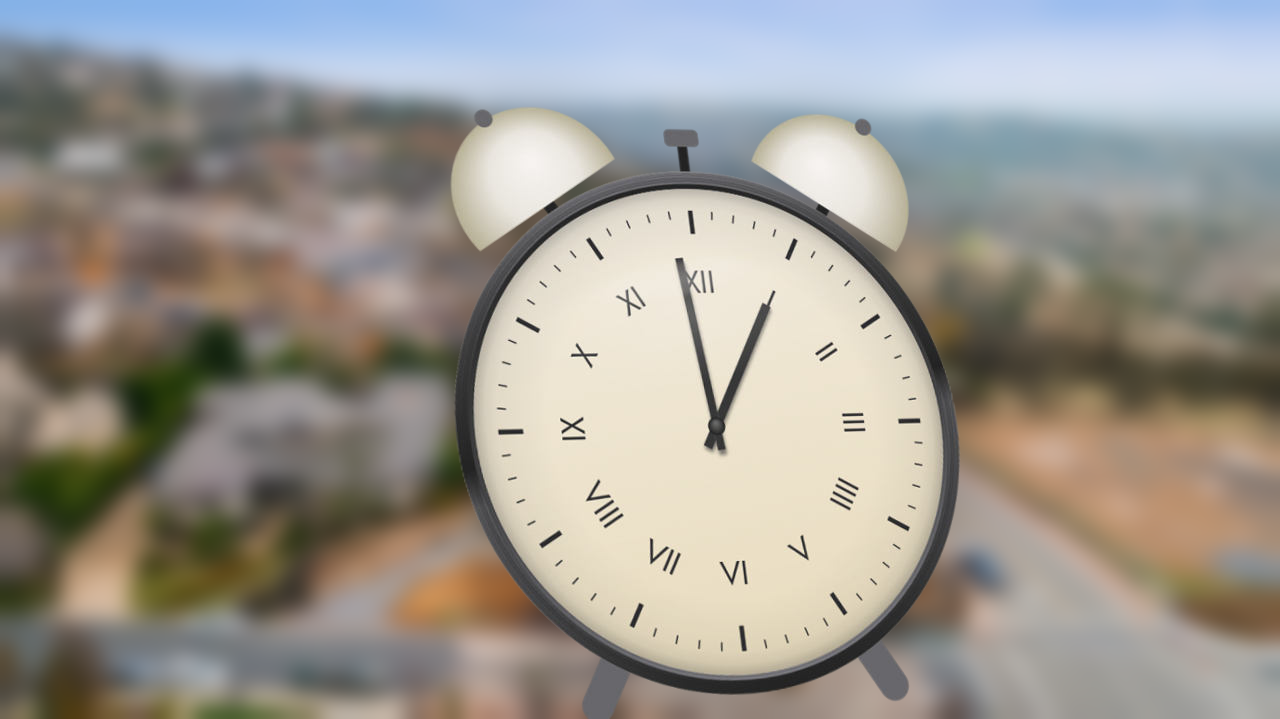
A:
12,59
